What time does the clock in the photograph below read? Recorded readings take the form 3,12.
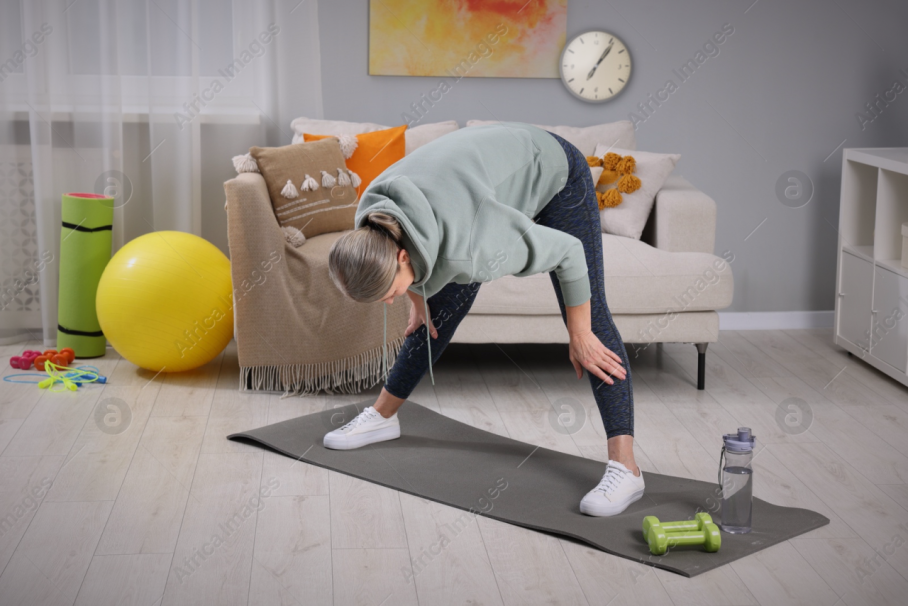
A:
7,06
